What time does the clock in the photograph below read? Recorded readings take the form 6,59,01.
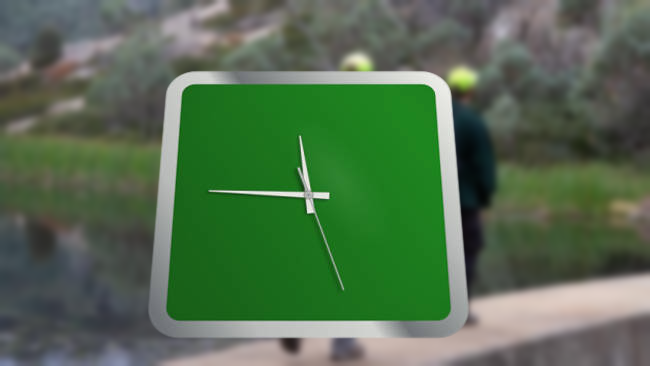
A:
11,45,27
